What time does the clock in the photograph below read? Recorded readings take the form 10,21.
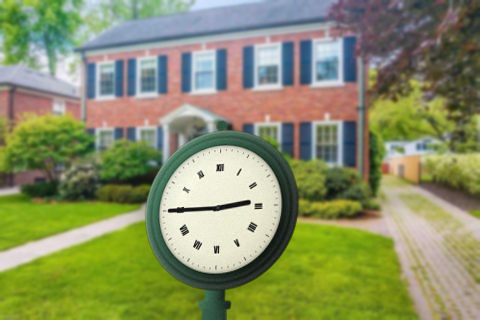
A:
2,45
